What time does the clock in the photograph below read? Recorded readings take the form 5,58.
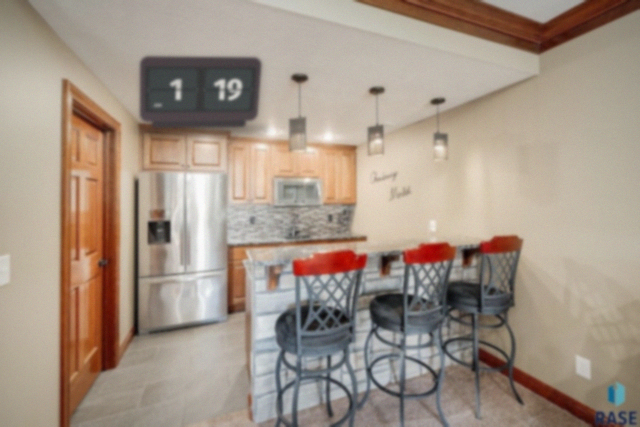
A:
1,19
